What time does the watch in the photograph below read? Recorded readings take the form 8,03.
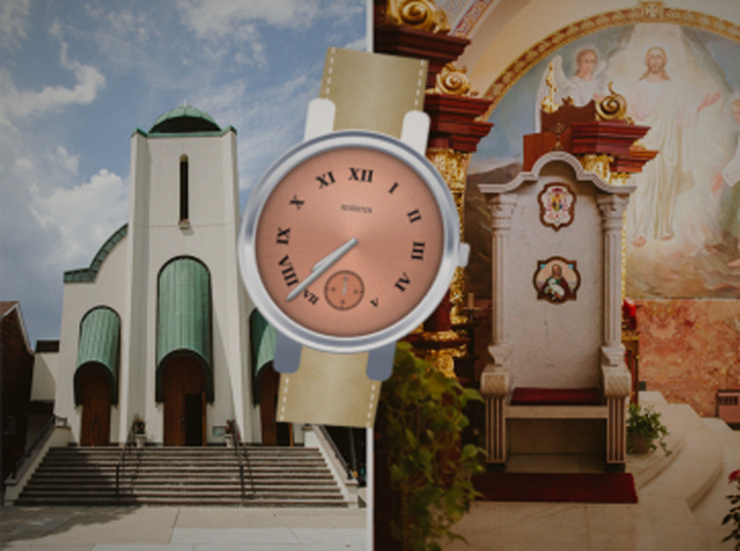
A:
7,37
